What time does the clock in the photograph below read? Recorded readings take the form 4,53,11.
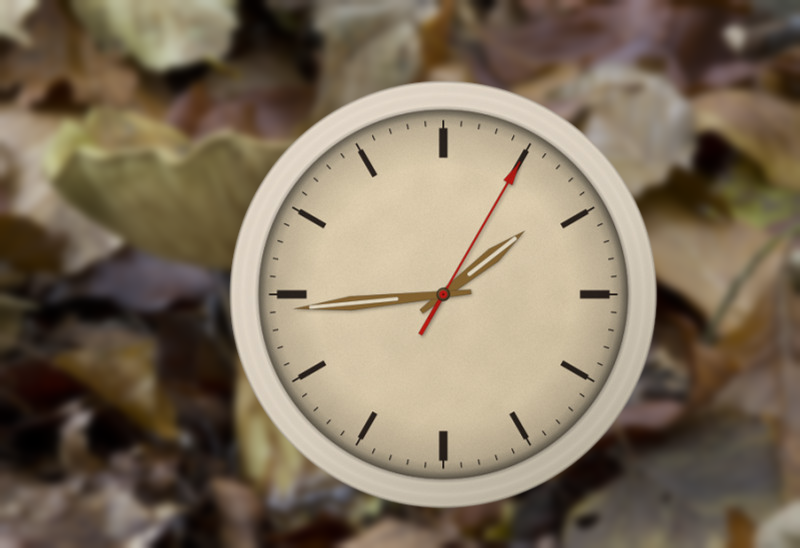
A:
1,44,05
